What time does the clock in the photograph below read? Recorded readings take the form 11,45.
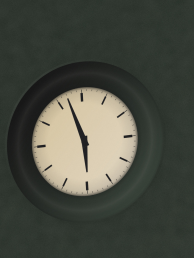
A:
5,57
